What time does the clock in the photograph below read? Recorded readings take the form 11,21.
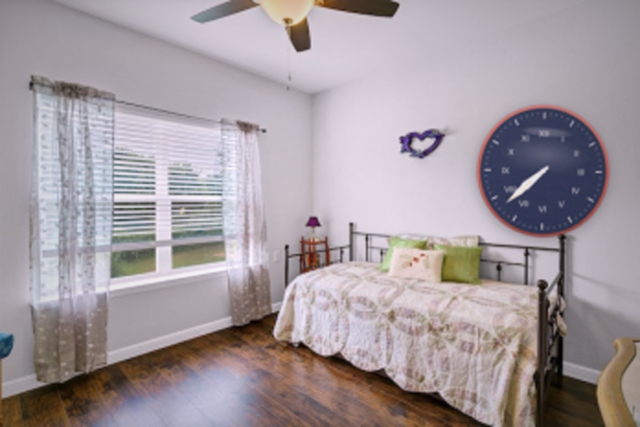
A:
7,38
